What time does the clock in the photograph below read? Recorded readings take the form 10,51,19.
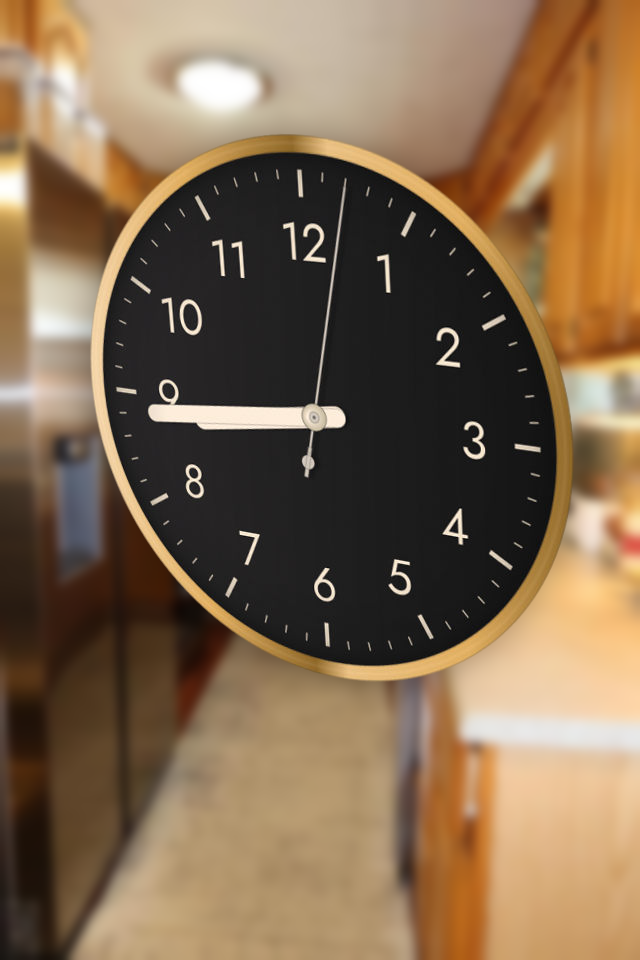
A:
8,44,02
